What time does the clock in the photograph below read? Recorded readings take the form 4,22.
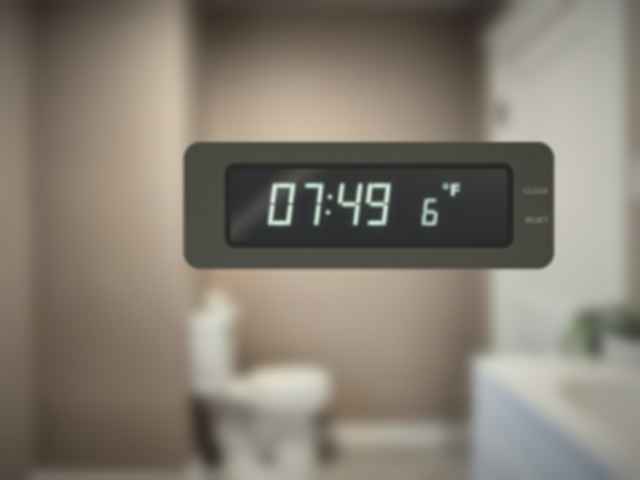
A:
7,49
